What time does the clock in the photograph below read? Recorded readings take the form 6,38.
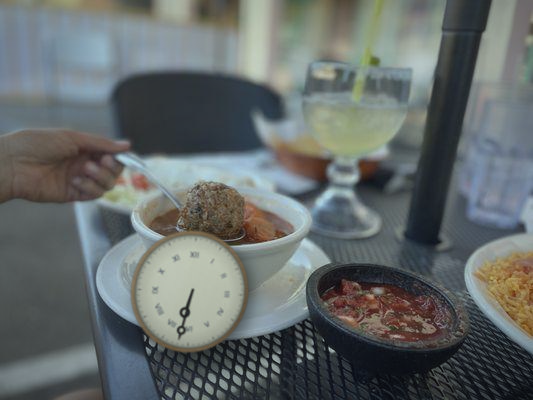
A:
6,32
